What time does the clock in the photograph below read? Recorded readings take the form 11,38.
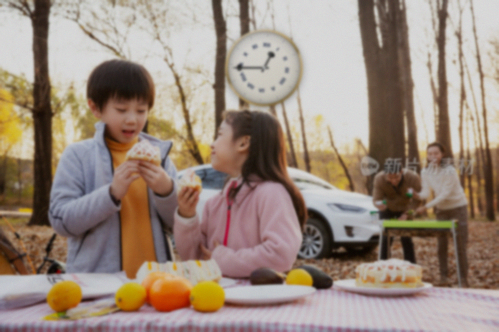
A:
12,44
